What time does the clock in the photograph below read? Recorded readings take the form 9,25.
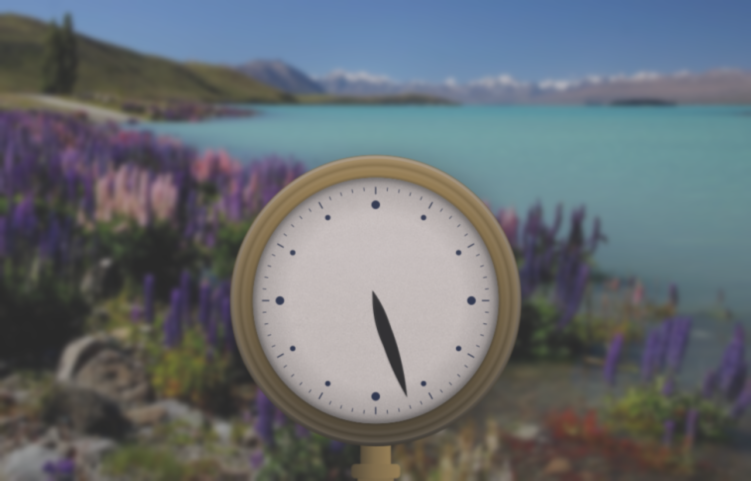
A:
5,27
